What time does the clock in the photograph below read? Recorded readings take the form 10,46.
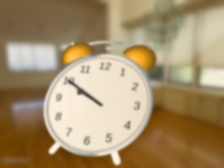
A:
9,50
